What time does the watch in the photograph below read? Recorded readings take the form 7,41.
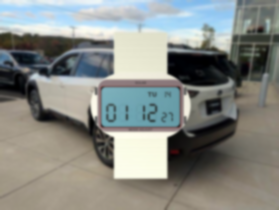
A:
1,12
